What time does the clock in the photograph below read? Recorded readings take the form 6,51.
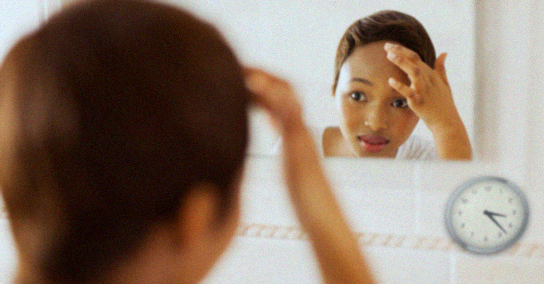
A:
3,23
